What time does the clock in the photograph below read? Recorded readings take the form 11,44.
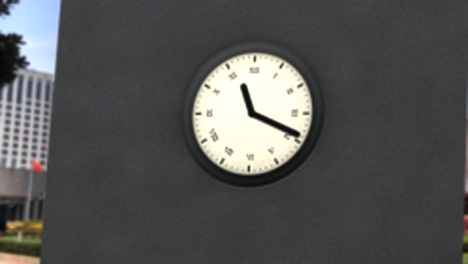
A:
11,19
